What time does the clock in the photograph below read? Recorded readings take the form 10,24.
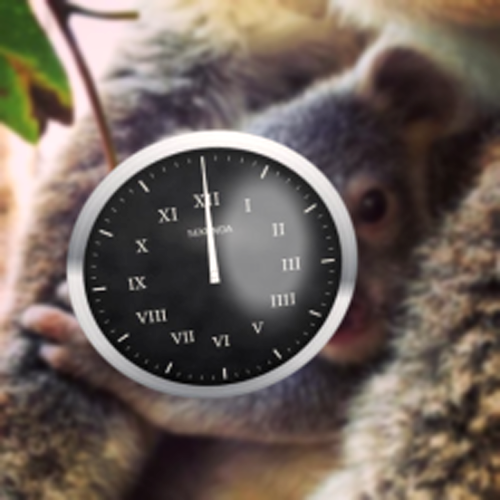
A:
12,00
